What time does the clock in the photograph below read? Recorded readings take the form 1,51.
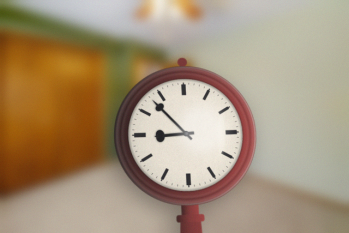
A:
8,53
